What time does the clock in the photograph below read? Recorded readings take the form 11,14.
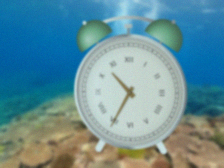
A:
10,35
